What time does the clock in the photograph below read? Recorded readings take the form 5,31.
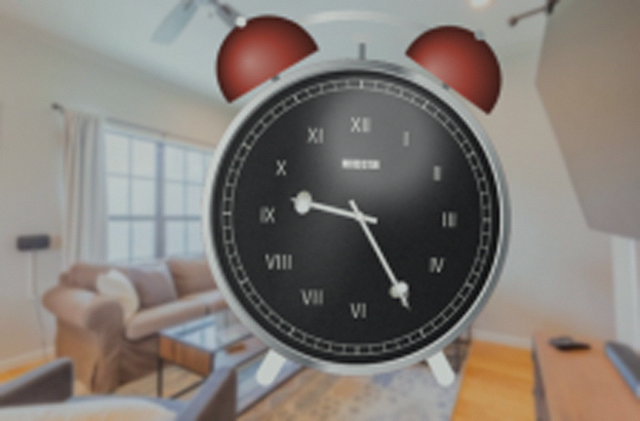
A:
9,25
